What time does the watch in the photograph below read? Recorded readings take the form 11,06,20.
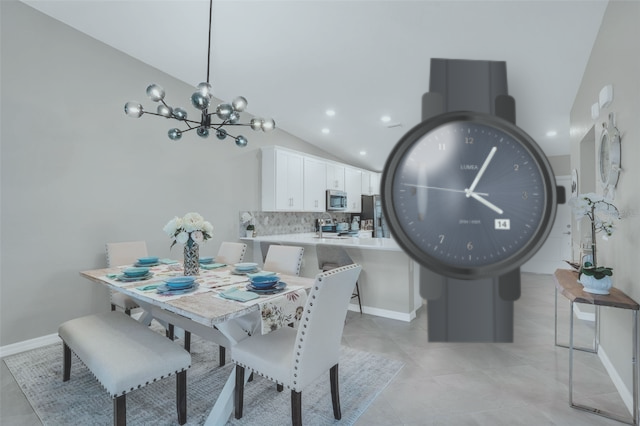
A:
4,04,46
